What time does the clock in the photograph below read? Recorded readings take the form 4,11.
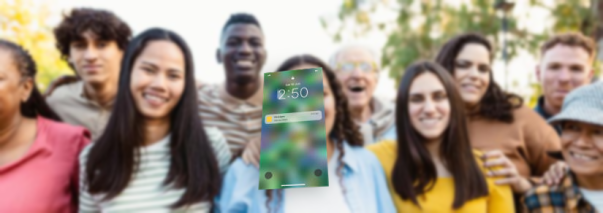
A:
2,50
